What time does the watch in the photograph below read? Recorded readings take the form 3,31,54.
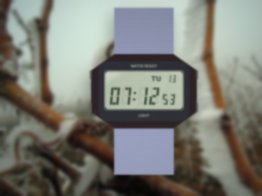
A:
7,12,53
